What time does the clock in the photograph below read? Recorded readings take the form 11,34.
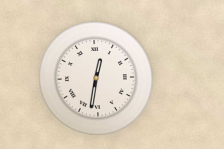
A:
12,32
